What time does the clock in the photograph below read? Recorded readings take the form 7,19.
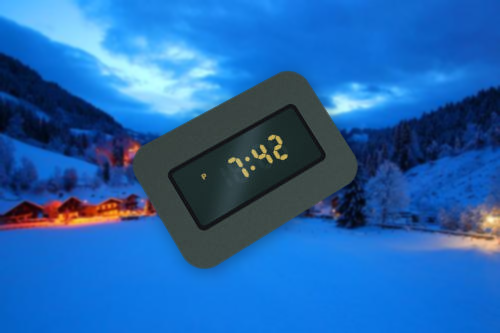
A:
7,42
